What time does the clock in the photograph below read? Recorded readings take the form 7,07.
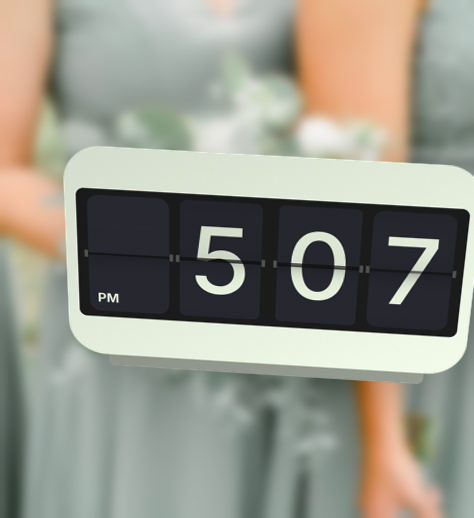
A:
5,07
